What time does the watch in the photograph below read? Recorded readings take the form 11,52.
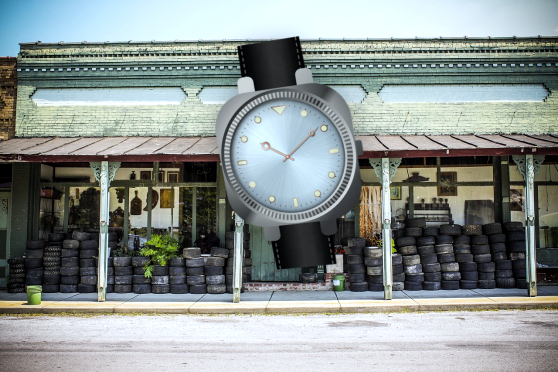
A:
10,09
